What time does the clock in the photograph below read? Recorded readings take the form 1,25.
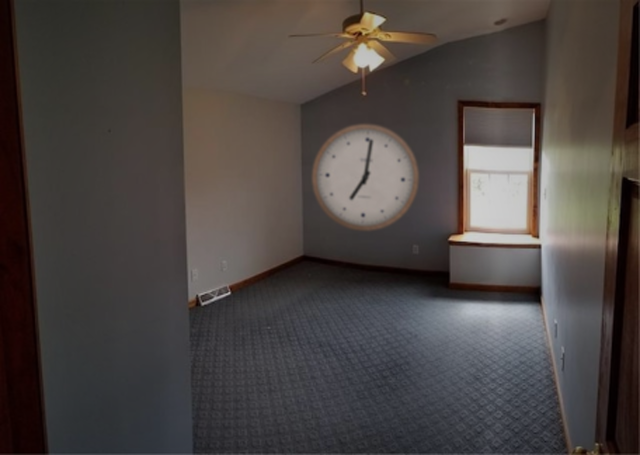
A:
7,01
